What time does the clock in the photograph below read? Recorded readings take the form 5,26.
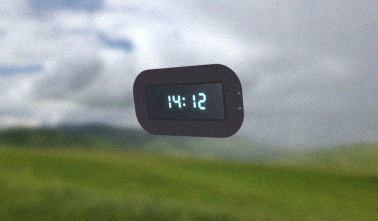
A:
14,12
